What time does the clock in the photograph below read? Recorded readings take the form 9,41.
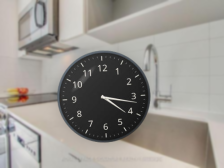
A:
4,17
